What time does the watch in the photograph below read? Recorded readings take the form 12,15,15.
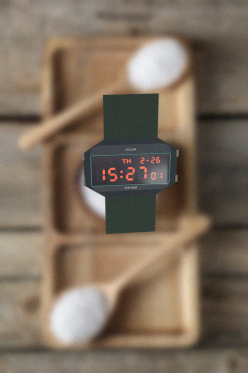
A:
15,27,01
